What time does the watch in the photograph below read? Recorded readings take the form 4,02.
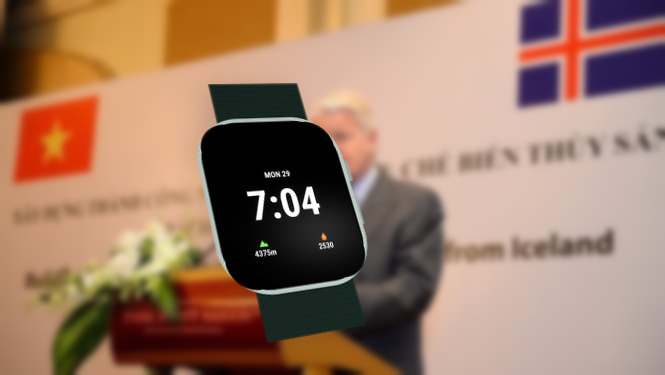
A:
7,04
